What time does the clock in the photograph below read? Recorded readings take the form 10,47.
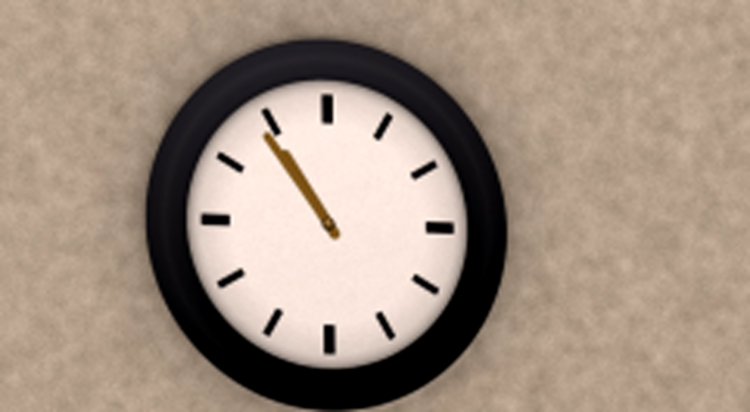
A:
10,54
